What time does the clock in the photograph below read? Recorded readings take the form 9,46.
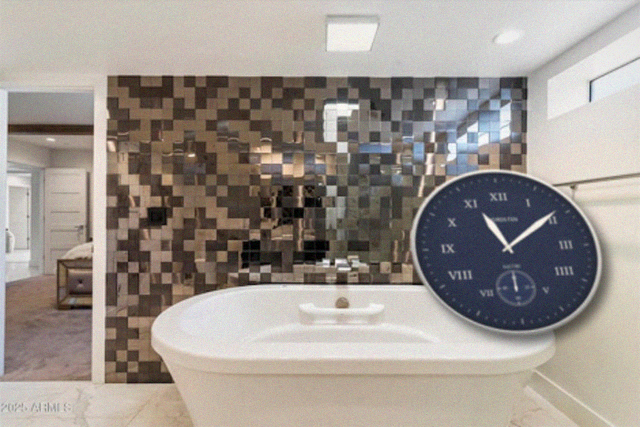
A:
11,09
